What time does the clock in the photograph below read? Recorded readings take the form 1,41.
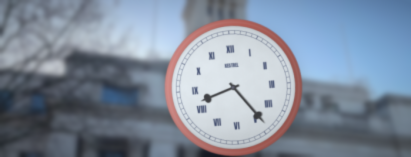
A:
8,24
